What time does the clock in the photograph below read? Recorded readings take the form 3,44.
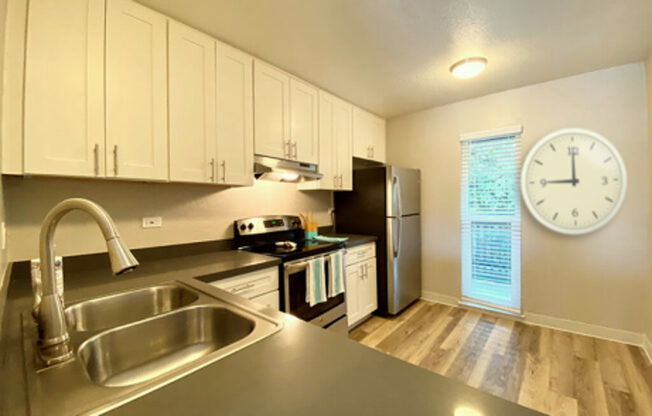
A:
9,00
